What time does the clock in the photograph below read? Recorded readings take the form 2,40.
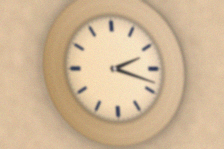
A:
2,18
